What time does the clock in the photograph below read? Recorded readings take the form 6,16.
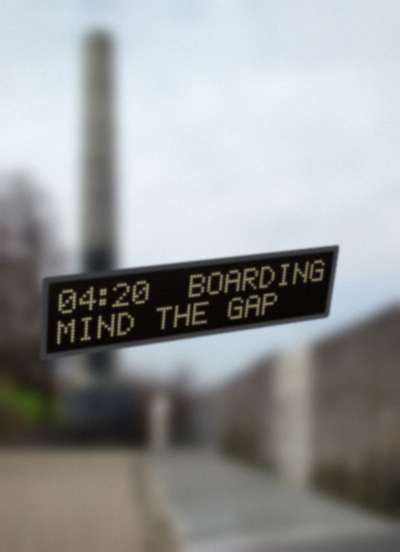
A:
4,20
